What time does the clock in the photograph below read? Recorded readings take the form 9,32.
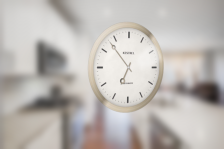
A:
6,53
